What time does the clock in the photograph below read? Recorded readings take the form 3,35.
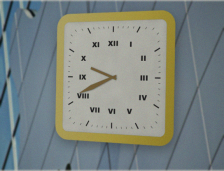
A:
9,41
